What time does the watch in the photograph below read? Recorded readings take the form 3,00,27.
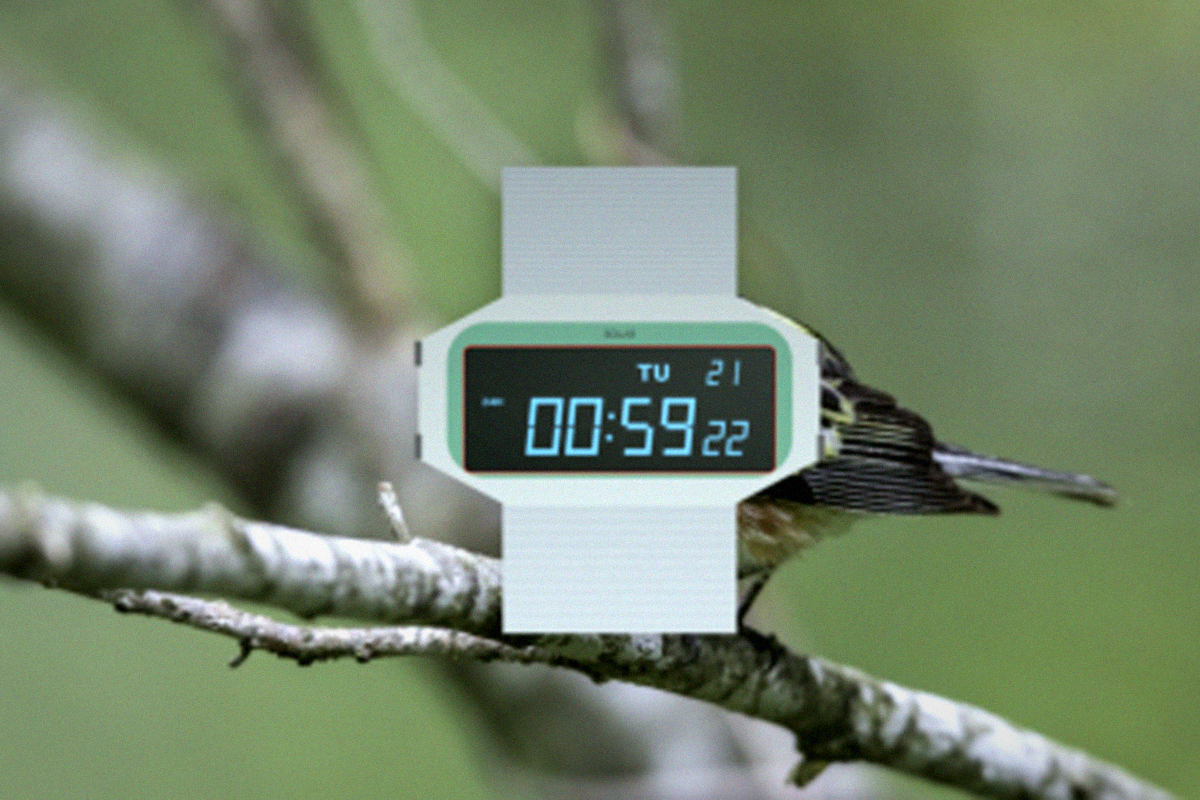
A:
0,59,22
